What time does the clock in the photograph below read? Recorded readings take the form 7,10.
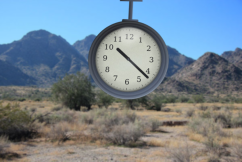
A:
10,22
